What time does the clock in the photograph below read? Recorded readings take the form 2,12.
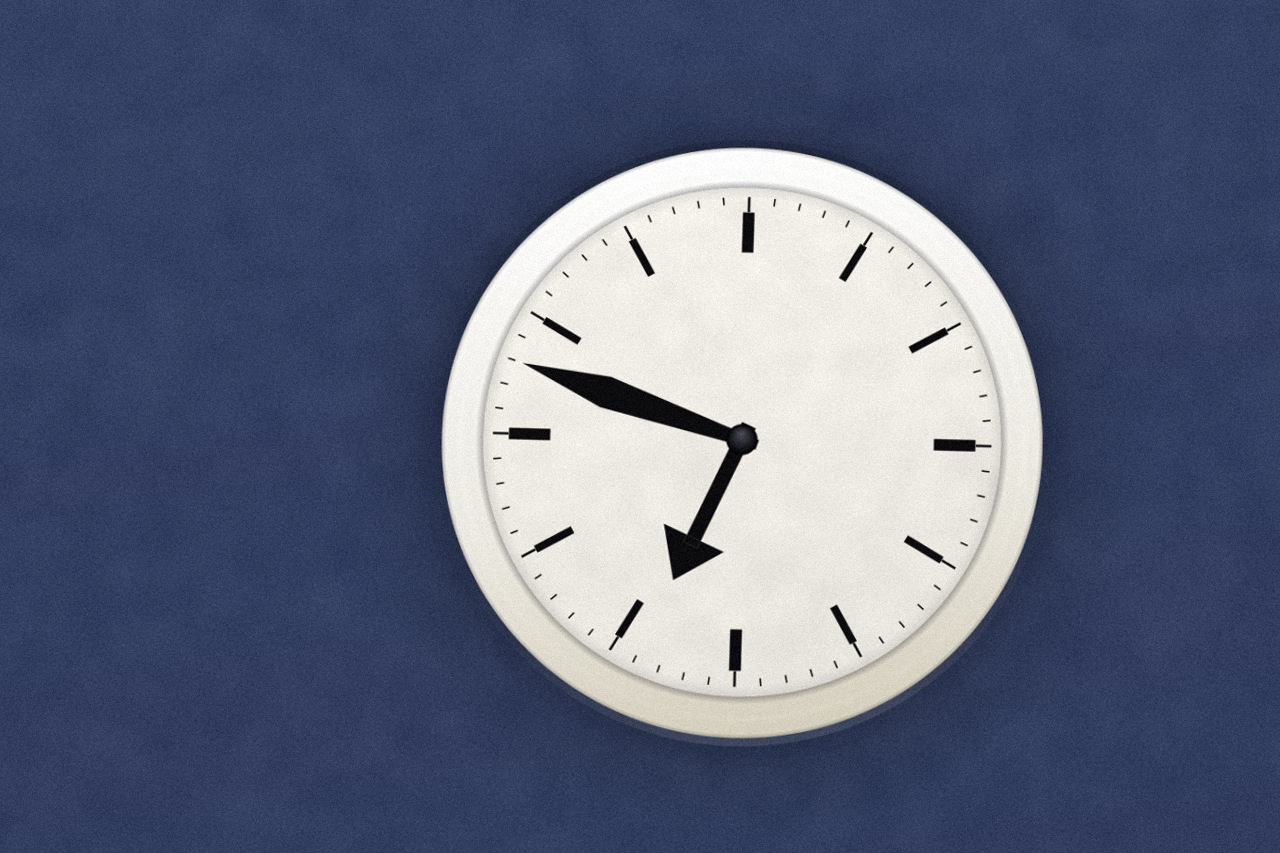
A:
6,48
